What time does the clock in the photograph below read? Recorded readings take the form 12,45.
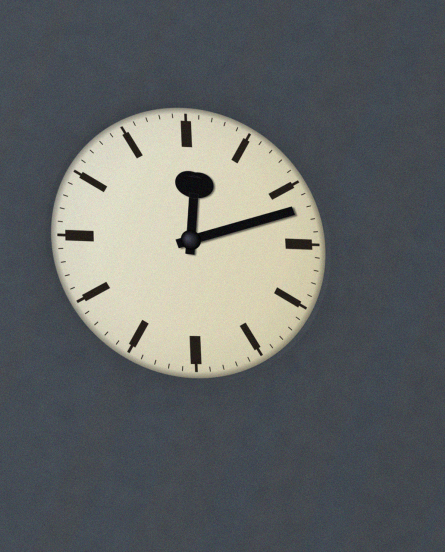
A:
12,12
